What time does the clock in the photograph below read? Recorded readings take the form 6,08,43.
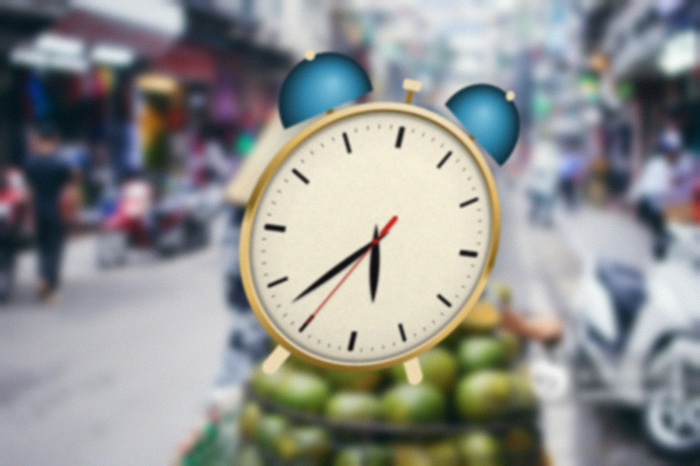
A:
5,37,35
